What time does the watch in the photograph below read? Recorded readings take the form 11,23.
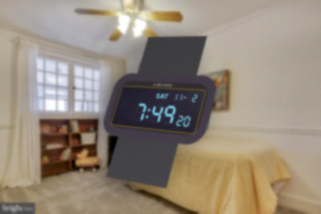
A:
7,49
